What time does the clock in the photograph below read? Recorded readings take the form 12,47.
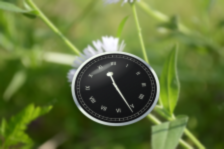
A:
11,26
